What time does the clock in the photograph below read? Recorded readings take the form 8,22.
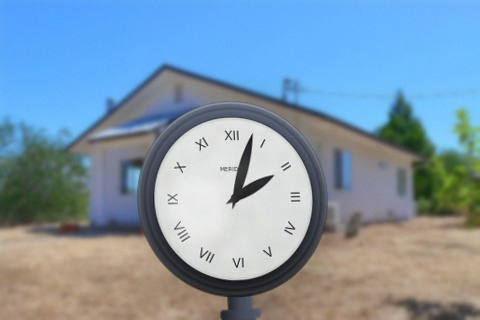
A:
2,03
